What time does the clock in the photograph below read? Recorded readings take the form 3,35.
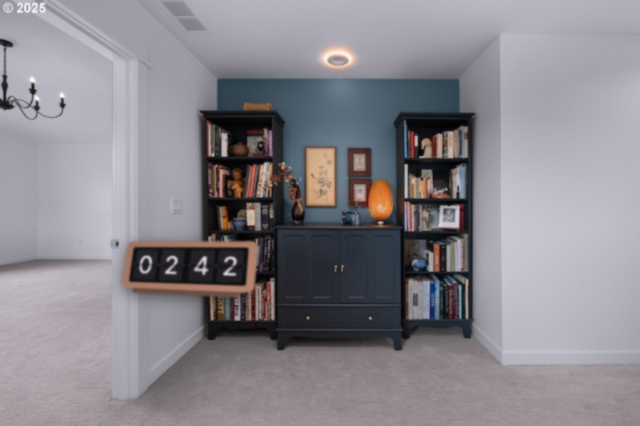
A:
2,42
